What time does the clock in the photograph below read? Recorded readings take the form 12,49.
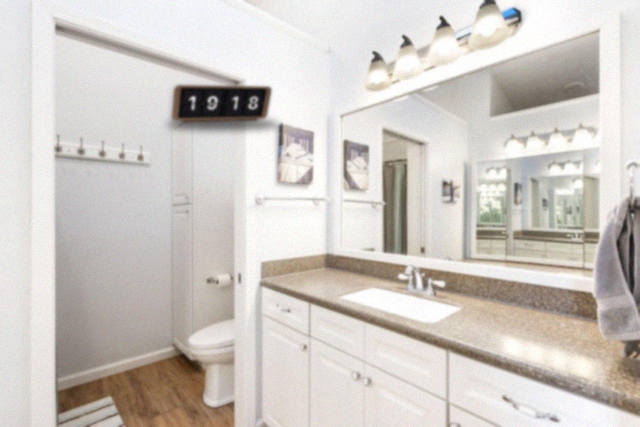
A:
19,18
